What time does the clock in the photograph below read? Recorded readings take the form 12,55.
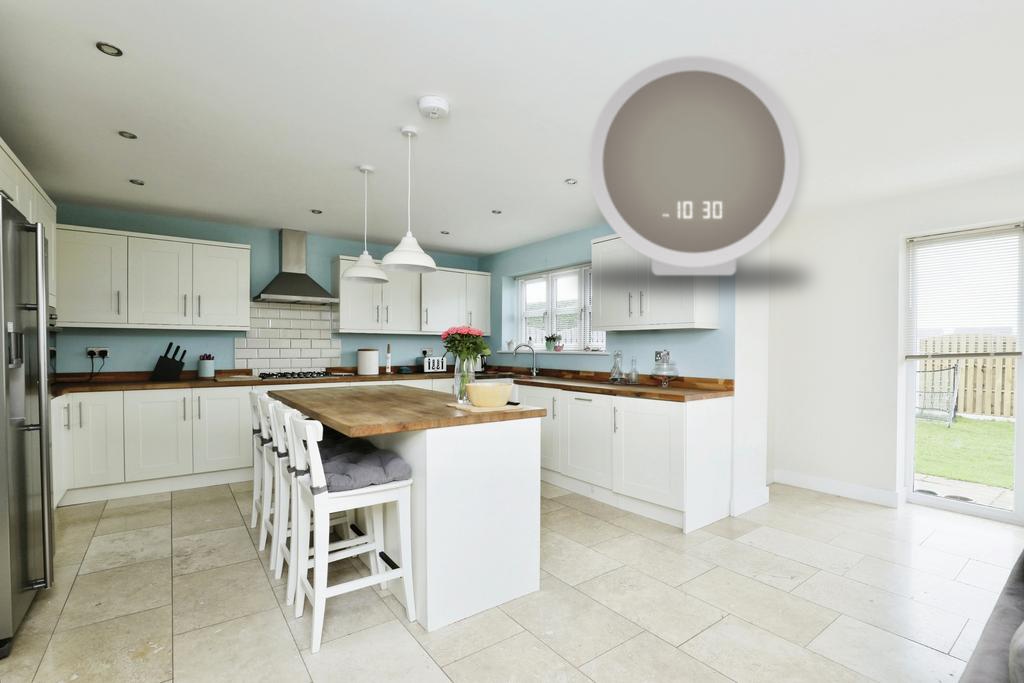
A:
10,30
